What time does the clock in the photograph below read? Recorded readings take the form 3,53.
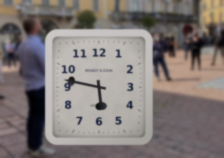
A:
5,47
